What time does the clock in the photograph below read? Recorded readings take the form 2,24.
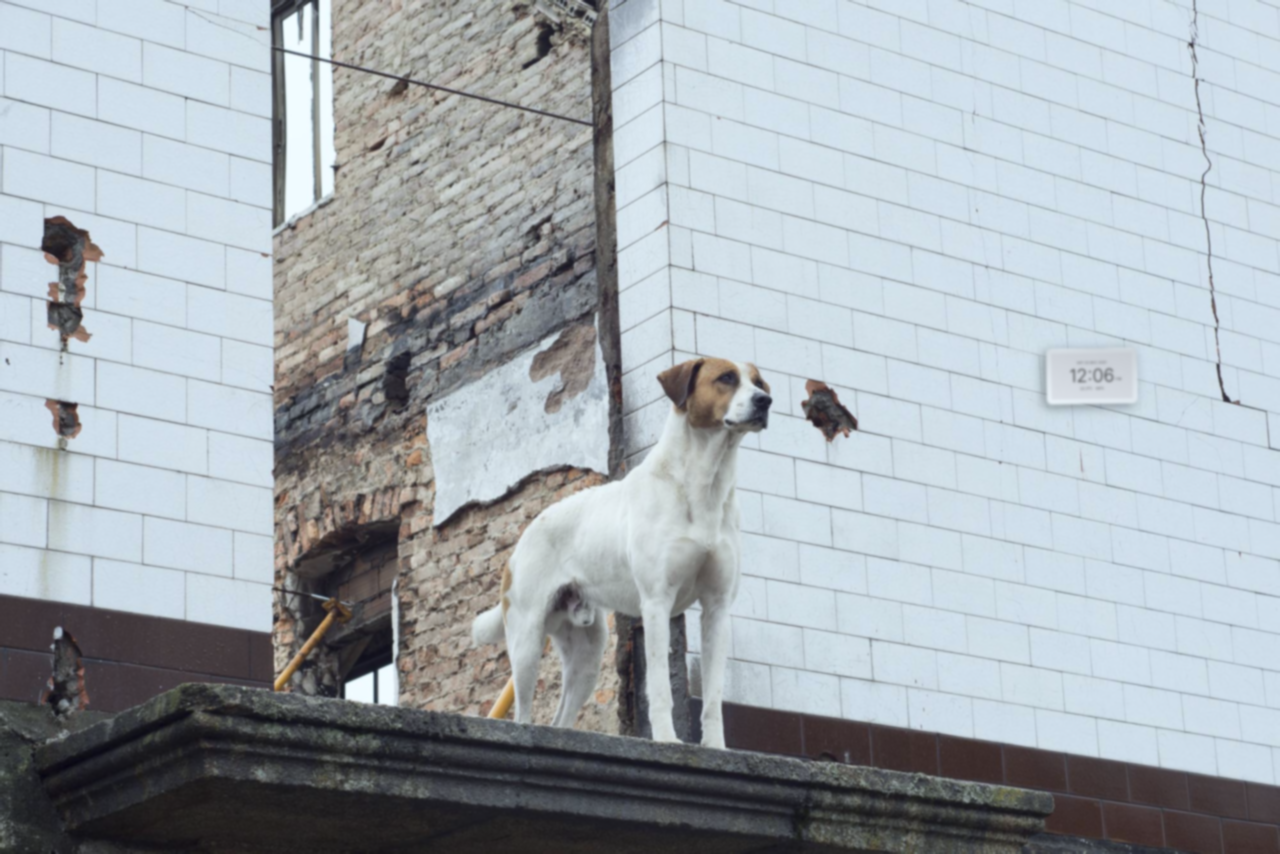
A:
12,06
